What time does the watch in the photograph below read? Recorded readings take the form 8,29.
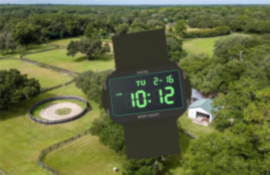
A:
10,12
